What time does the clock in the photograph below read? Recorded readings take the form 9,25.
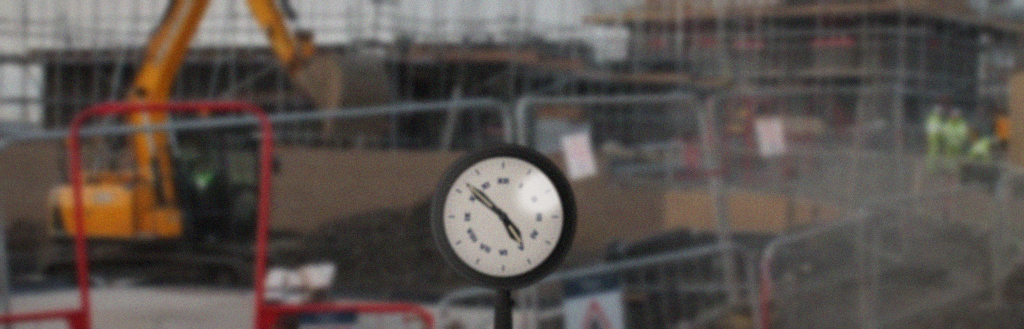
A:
4,52
